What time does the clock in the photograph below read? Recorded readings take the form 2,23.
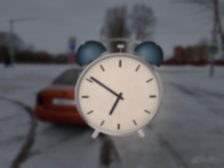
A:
6,51
